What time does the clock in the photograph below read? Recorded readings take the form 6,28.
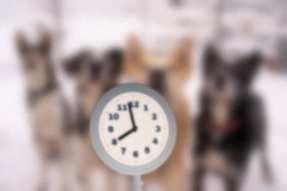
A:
7,58
